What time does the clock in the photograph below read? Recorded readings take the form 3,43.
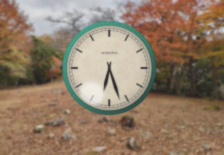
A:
6,27
